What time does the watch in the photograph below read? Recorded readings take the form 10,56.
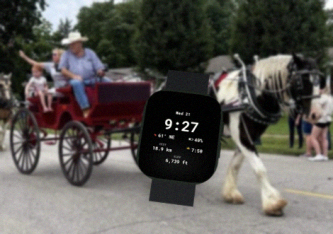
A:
9,27
